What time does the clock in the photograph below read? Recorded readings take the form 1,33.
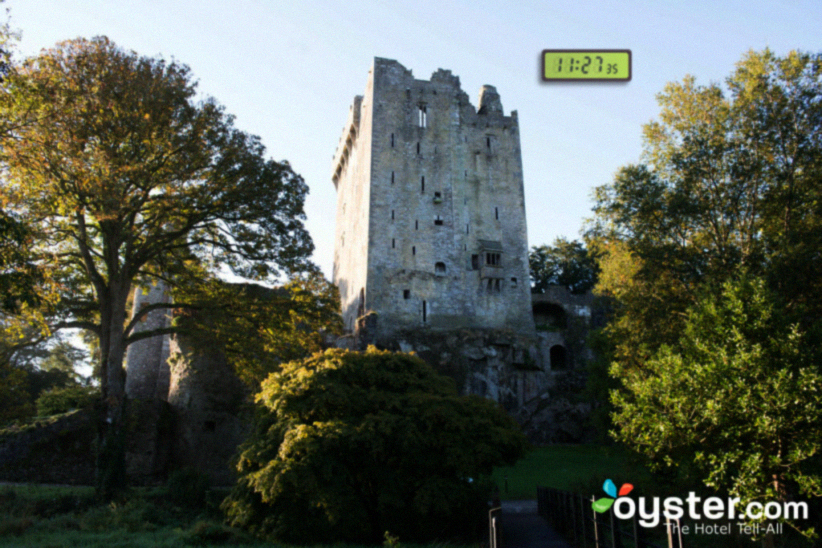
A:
11,27
